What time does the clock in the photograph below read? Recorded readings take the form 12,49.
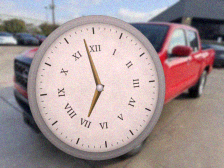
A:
6,58
